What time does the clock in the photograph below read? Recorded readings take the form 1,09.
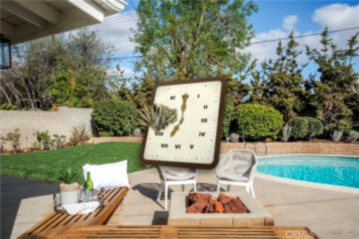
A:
7,00
